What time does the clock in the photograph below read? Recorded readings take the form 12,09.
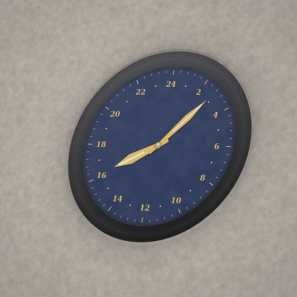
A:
16,07
